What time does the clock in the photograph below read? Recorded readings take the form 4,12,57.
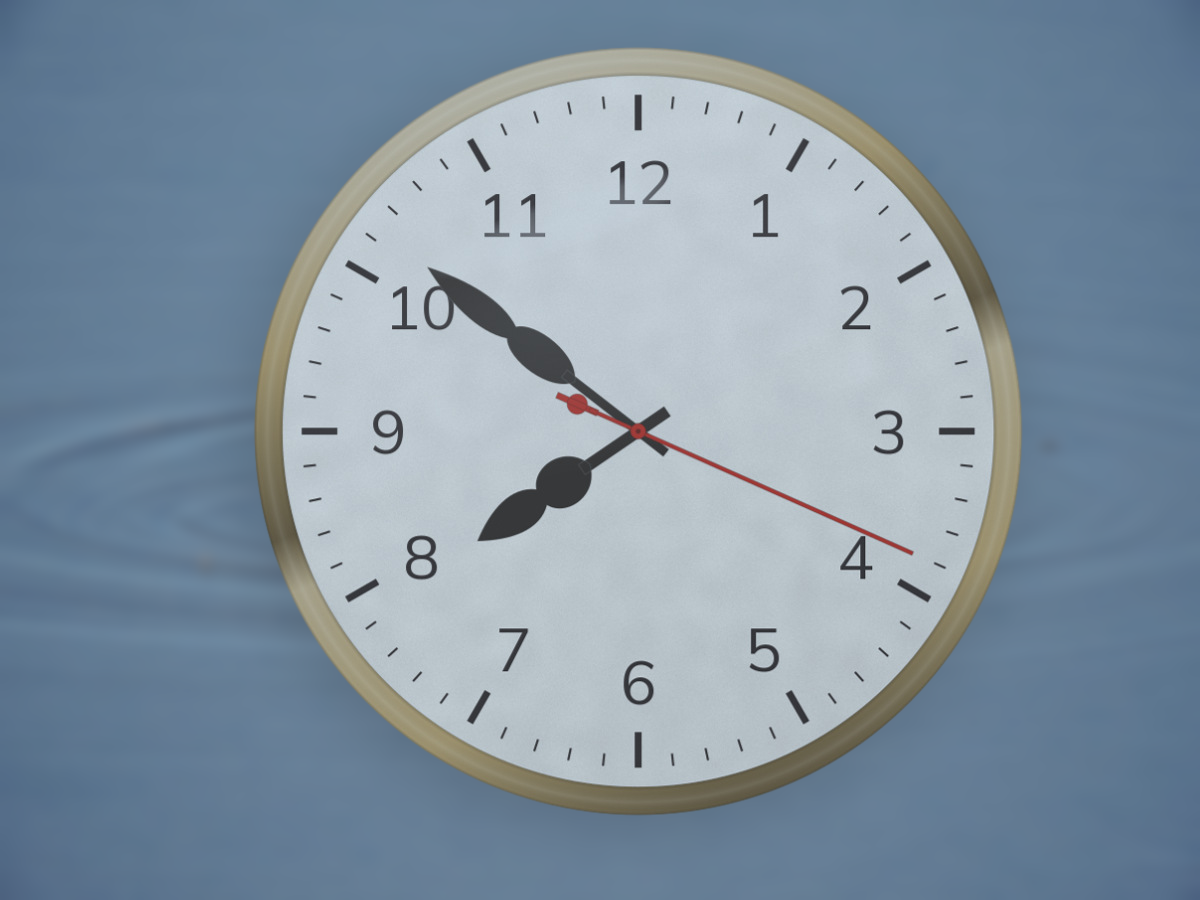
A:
7,51,19
